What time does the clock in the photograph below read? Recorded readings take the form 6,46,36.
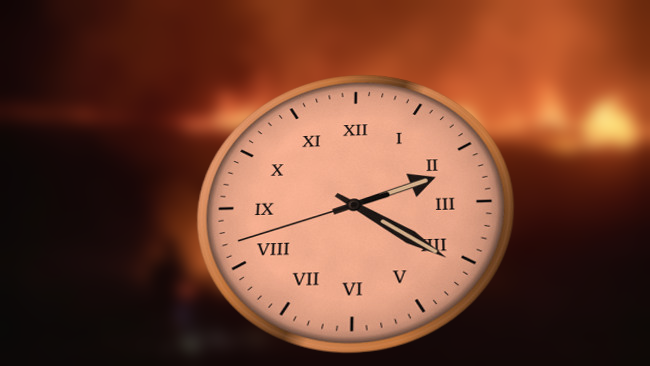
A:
2,20,42
